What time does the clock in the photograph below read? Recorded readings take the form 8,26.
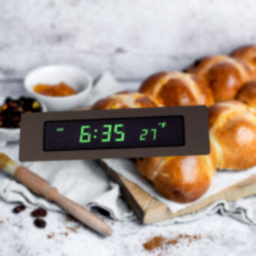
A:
6,35
